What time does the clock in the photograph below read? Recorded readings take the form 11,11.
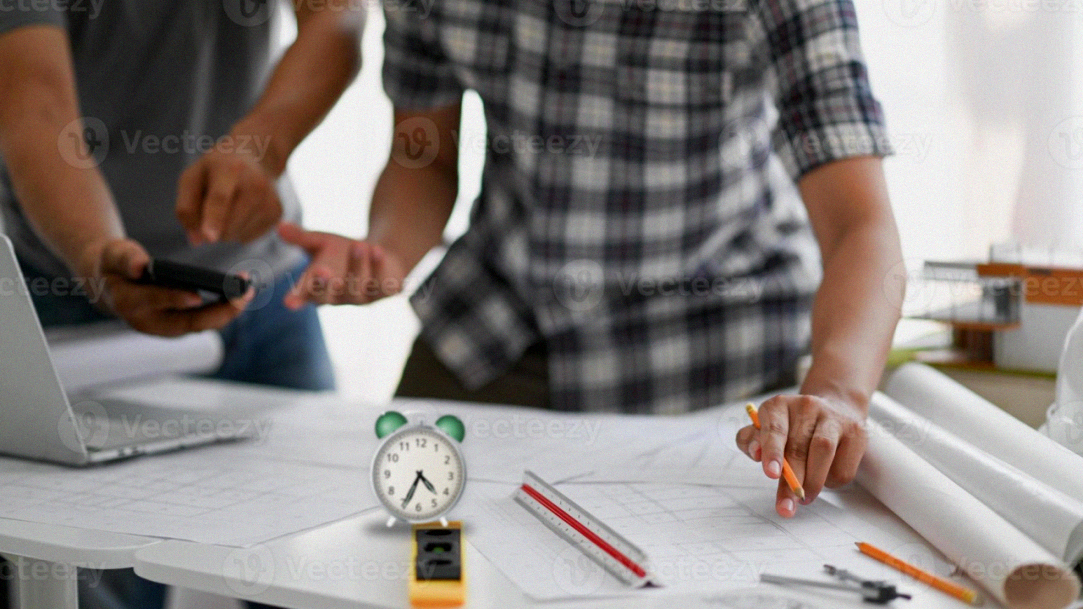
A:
4,34
